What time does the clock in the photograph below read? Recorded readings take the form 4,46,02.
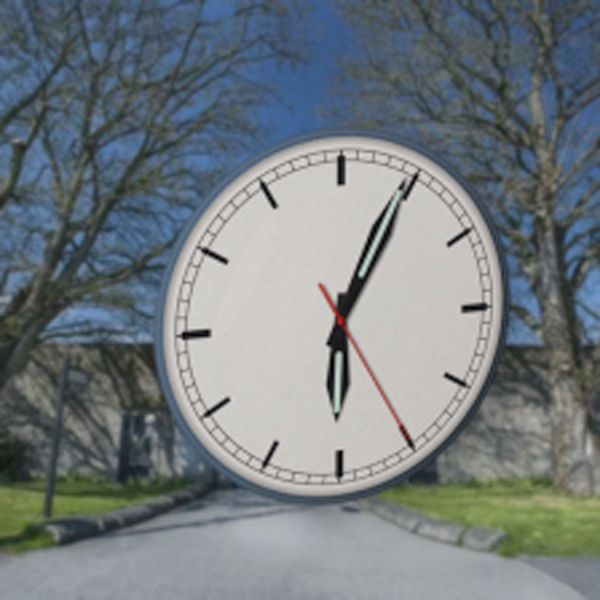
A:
6,04,25
